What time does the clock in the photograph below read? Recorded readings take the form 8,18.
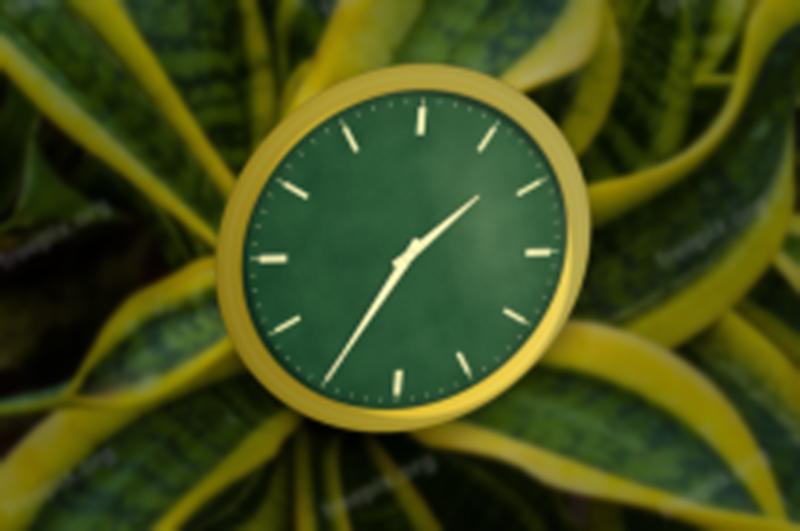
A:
1,35
